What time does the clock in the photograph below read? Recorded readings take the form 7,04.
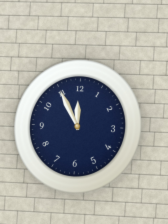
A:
11,55
